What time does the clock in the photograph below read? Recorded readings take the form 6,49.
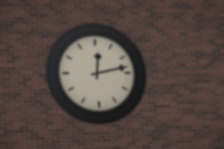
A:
12,13
